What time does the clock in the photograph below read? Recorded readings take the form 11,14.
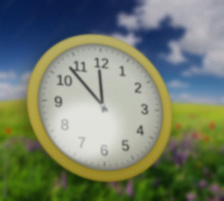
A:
11,53
